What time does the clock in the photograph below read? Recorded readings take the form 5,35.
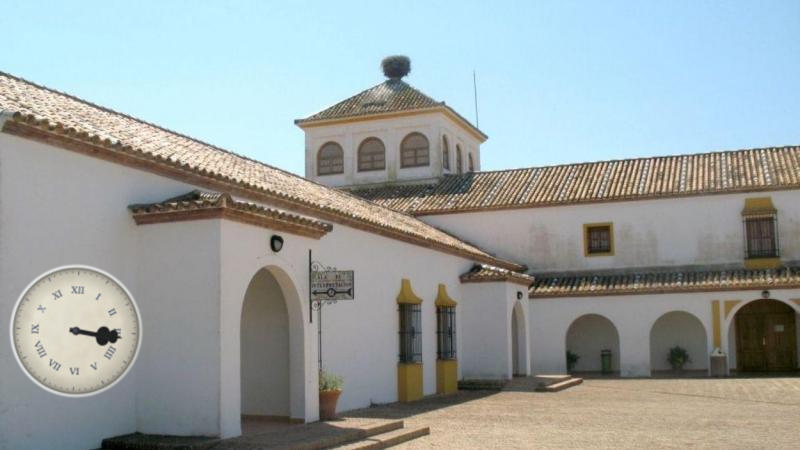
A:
3,16
